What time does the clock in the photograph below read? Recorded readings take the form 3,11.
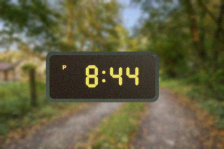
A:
8,44
